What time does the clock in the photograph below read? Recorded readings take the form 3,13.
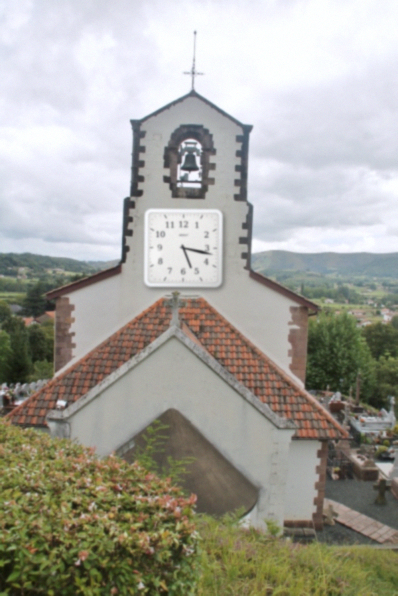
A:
5,17
